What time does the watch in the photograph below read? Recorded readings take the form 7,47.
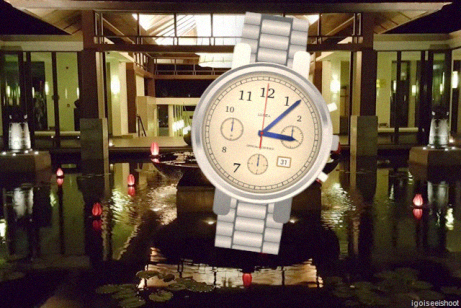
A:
3,07
